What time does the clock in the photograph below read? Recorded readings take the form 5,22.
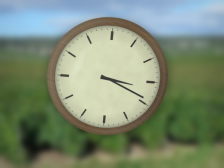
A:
3,19
